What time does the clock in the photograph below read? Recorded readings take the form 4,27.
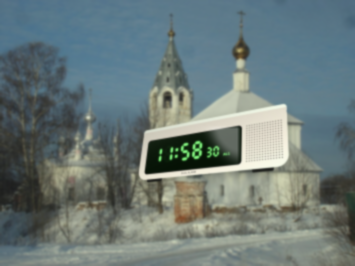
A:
11,58
